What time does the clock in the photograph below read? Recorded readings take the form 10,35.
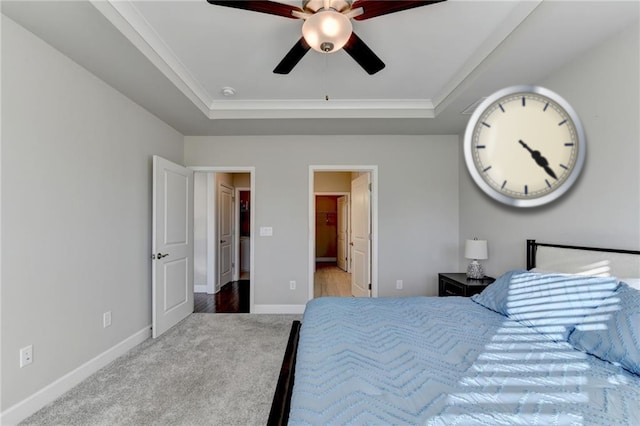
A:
4,23
